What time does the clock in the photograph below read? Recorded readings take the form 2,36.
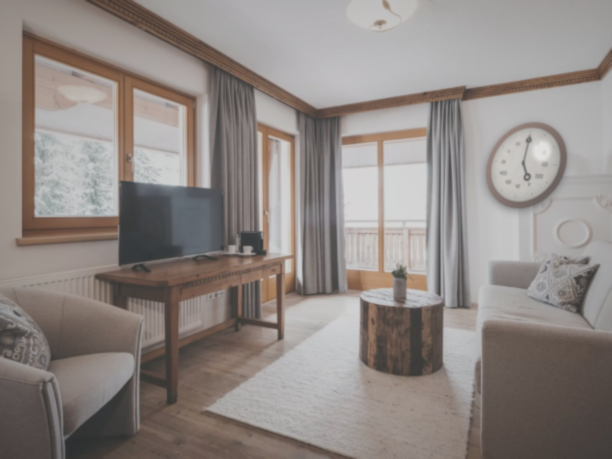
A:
5,00
